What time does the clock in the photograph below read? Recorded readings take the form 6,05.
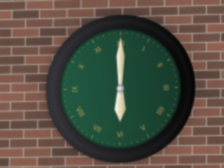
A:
6,00
